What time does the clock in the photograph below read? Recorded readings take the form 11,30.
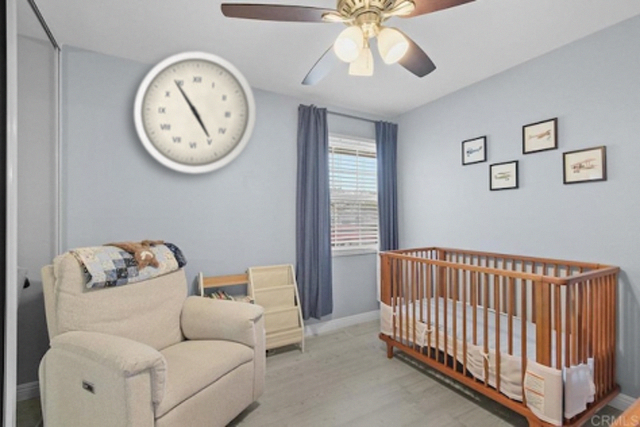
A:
4,54
